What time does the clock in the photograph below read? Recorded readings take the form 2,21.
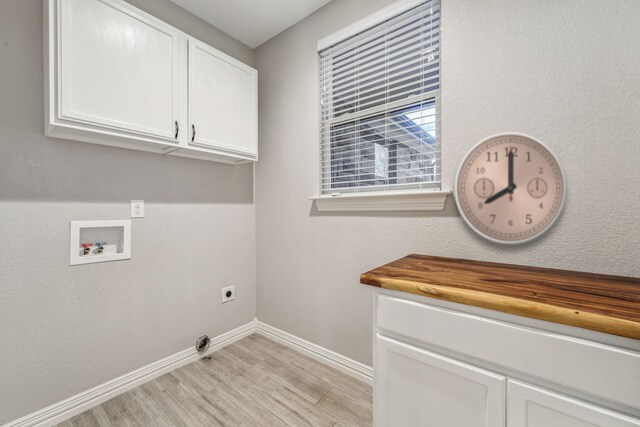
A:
8,00
